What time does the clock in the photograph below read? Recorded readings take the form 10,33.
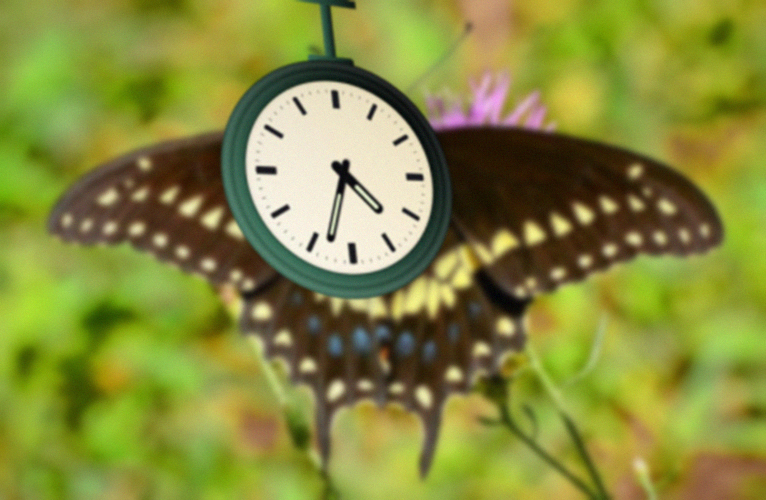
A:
4,33
